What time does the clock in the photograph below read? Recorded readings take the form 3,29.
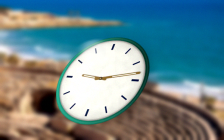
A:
9,13
